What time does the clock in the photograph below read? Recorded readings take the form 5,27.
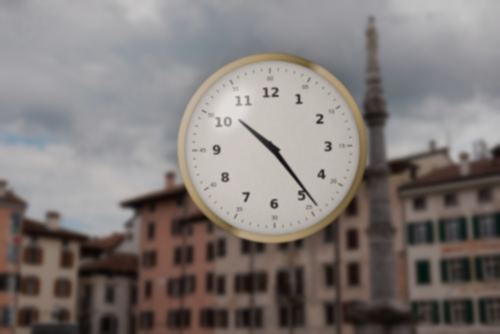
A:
10,24
